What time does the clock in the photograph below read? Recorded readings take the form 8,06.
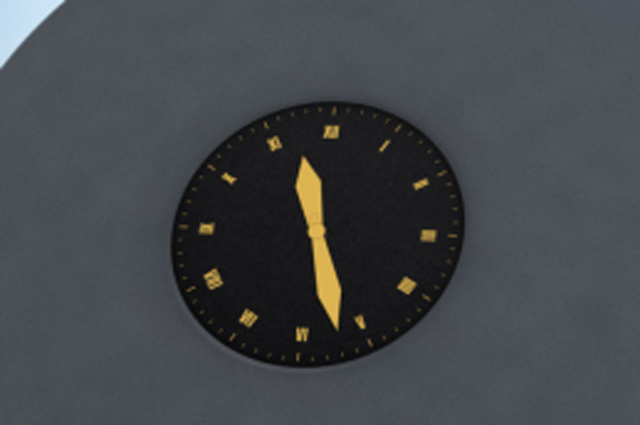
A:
11,27
